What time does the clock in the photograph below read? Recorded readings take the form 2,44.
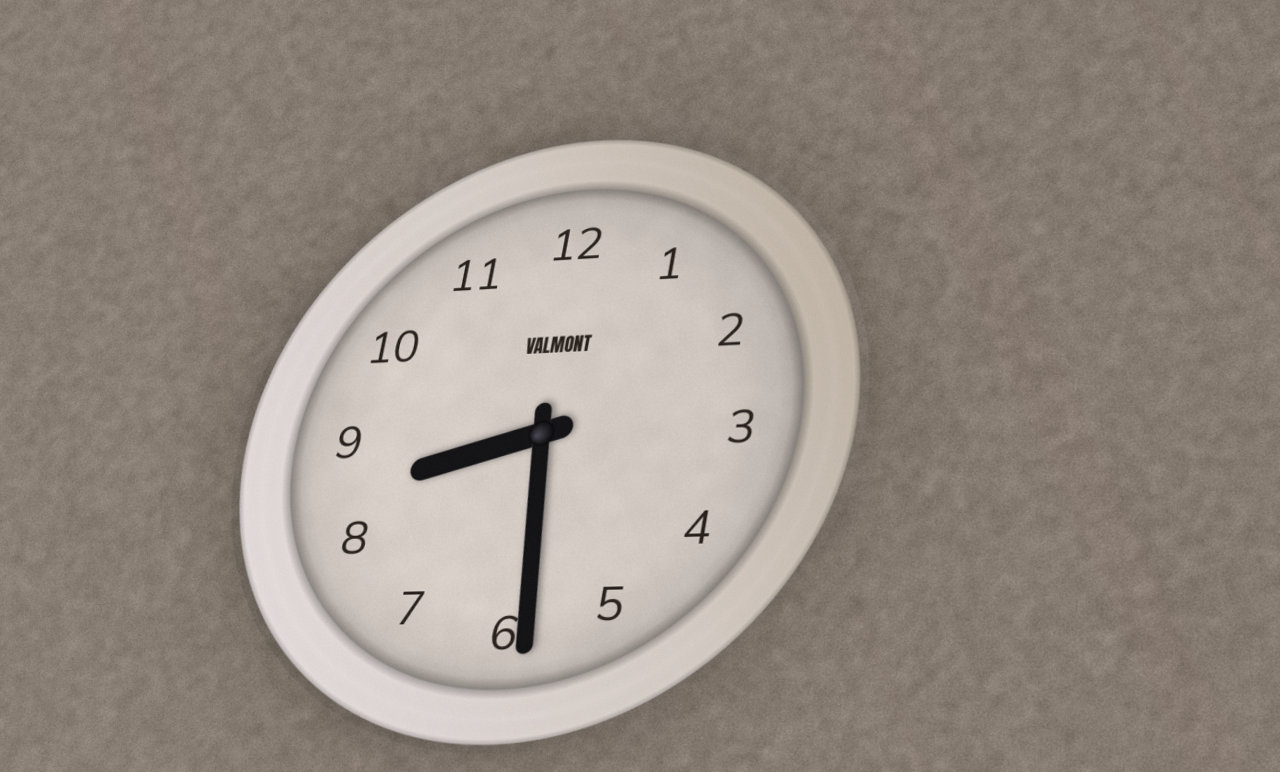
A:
8,29
